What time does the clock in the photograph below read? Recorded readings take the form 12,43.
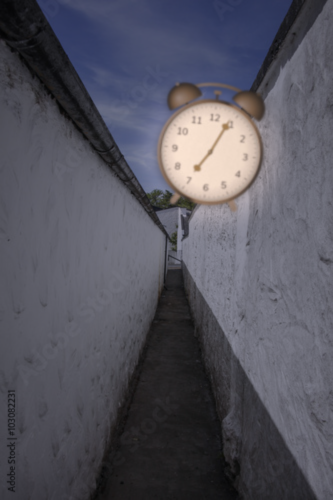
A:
7,04
